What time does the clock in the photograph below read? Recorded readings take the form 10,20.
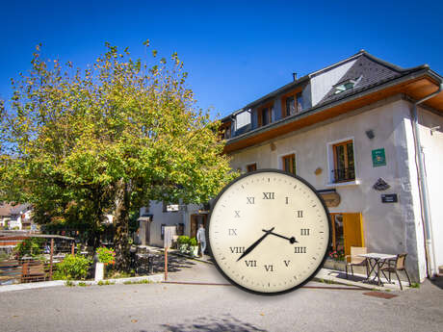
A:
3,38
